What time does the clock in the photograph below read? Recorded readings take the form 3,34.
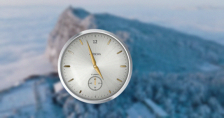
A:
4,57
